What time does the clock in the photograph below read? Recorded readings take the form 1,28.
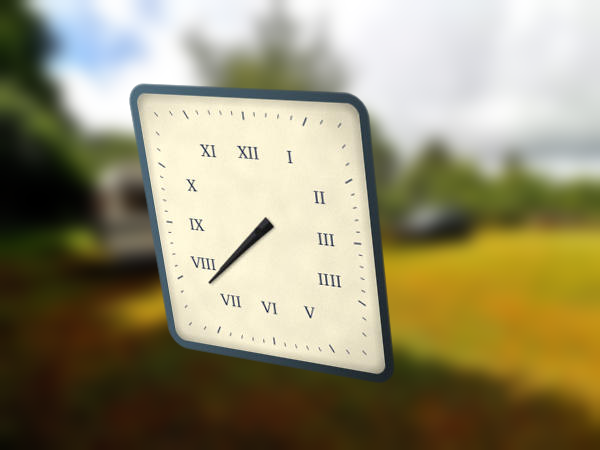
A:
7,38
